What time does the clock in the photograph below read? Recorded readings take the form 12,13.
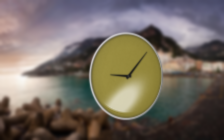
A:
9,07
